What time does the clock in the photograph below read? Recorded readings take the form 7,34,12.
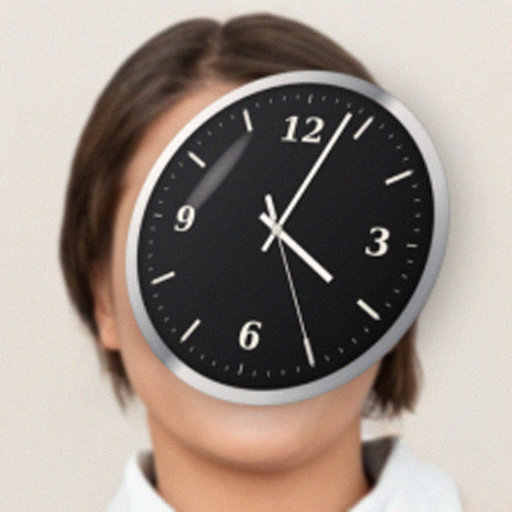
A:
4,03,25
